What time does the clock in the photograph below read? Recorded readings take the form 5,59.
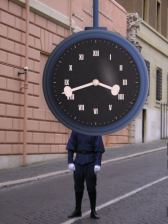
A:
3,42
